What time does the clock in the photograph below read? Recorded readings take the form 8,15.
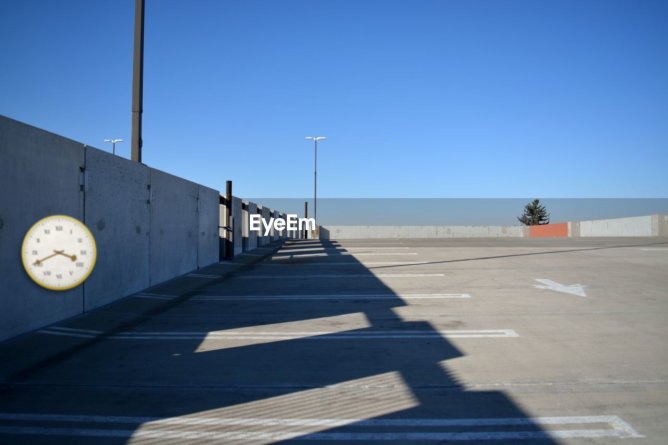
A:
3,41
